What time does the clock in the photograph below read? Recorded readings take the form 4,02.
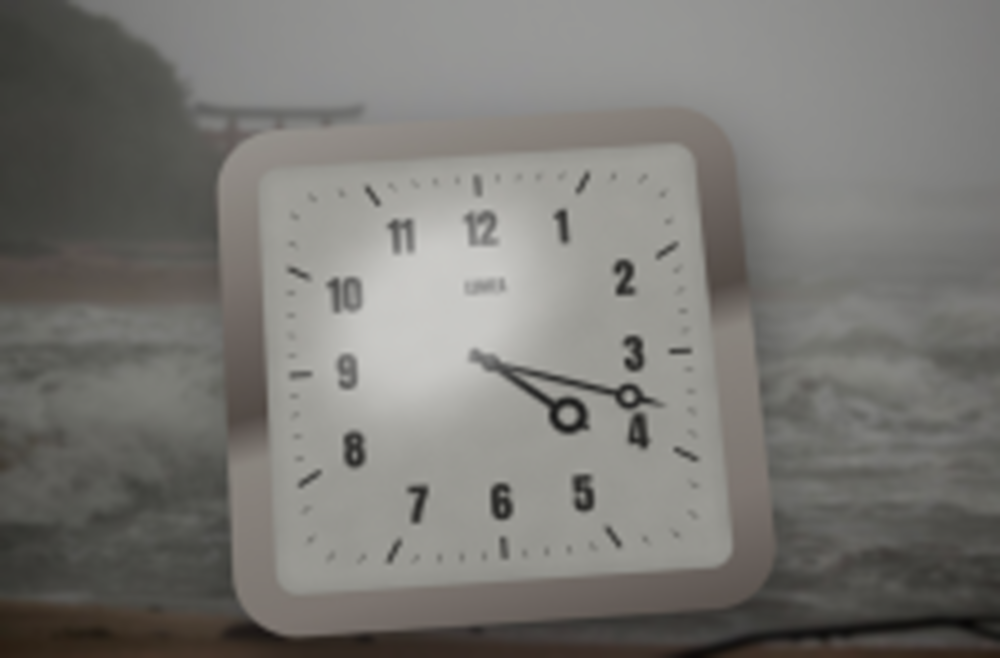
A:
4,18
